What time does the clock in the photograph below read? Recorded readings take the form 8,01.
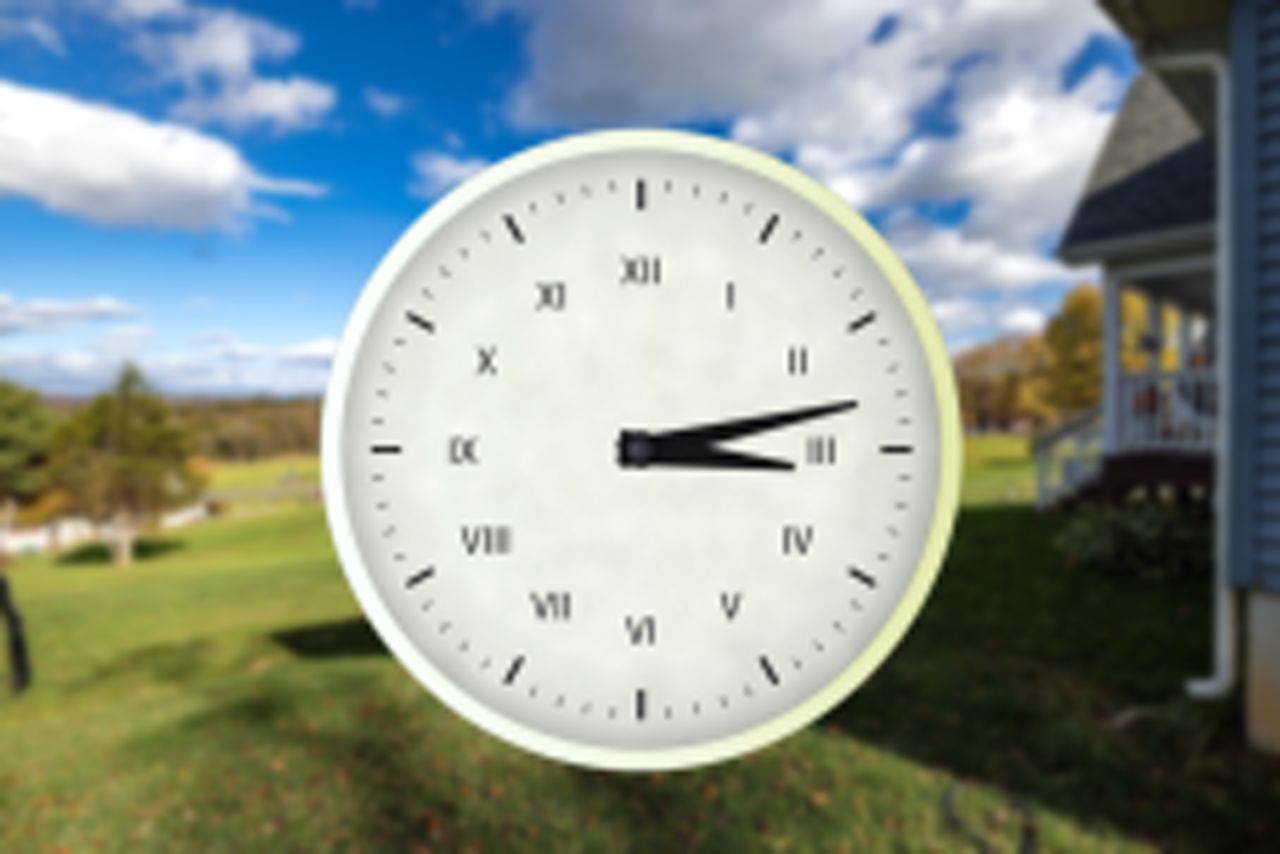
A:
3,13
